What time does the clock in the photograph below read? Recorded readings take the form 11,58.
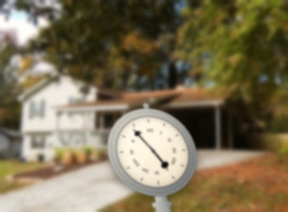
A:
4,54
